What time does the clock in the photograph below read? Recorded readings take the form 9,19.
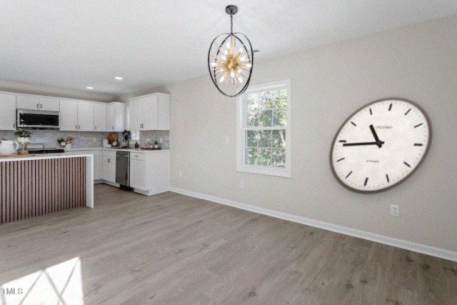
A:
10,44
